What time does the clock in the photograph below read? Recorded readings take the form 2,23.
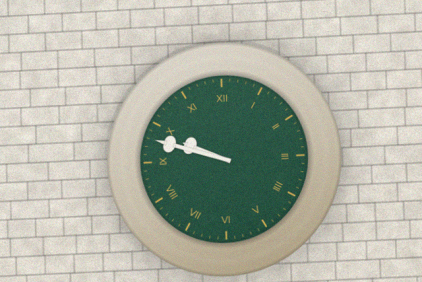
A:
9,48
